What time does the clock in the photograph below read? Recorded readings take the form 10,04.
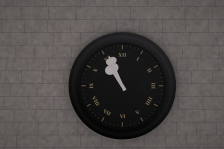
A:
10,56
